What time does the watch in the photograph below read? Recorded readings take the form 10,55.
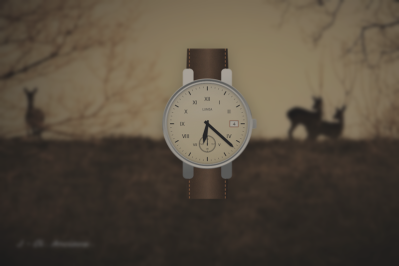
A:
6,22
